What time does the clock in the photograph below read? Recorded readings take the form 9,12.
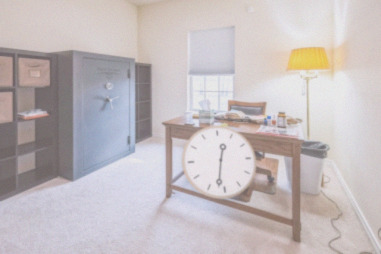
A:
12,32
